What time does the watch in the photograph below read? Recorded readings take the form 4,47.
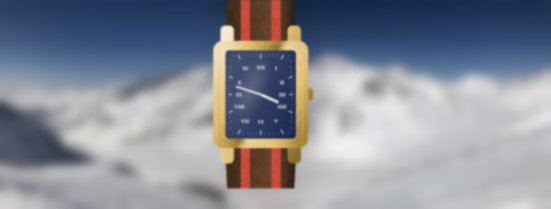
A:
3,48
